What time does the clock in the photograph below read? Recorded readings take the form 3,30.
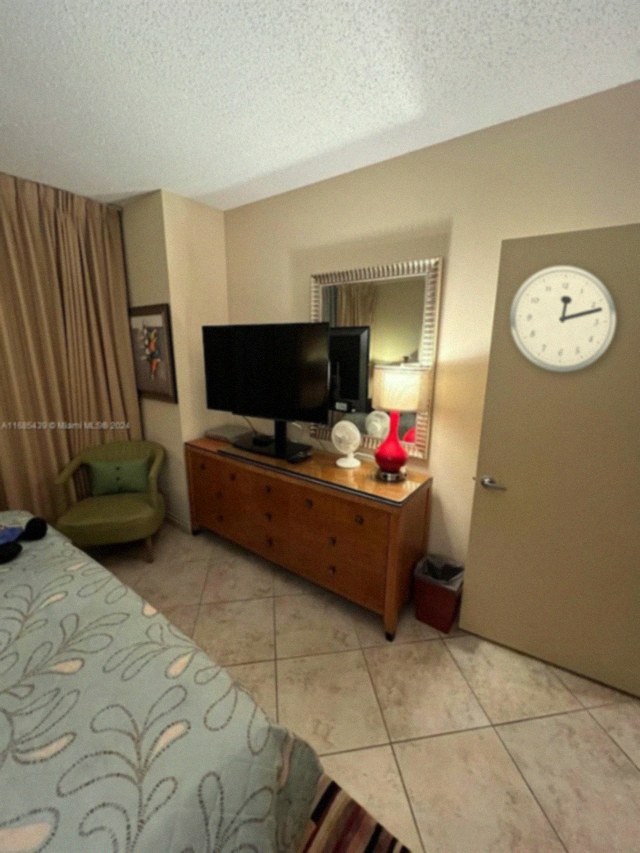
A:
12,12
